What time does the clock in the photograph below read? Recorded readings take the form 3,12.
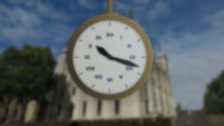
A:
10,18
